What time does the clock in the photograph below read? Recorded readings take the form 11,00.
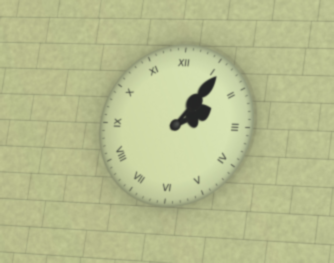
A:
2,06
